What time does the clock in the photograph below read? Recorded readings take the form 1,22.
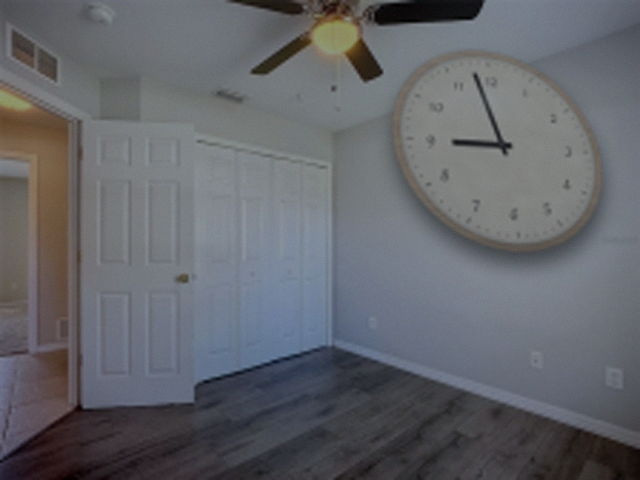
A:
8,58
